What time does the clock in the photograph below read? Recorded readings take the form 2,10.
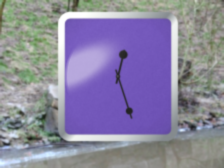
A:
12,27
